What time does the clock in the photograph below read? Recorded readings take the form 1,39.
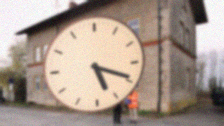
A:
5,19
